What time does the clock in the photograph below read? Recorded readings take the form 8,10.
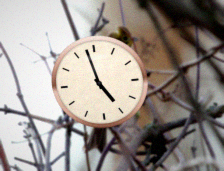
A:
4,58
